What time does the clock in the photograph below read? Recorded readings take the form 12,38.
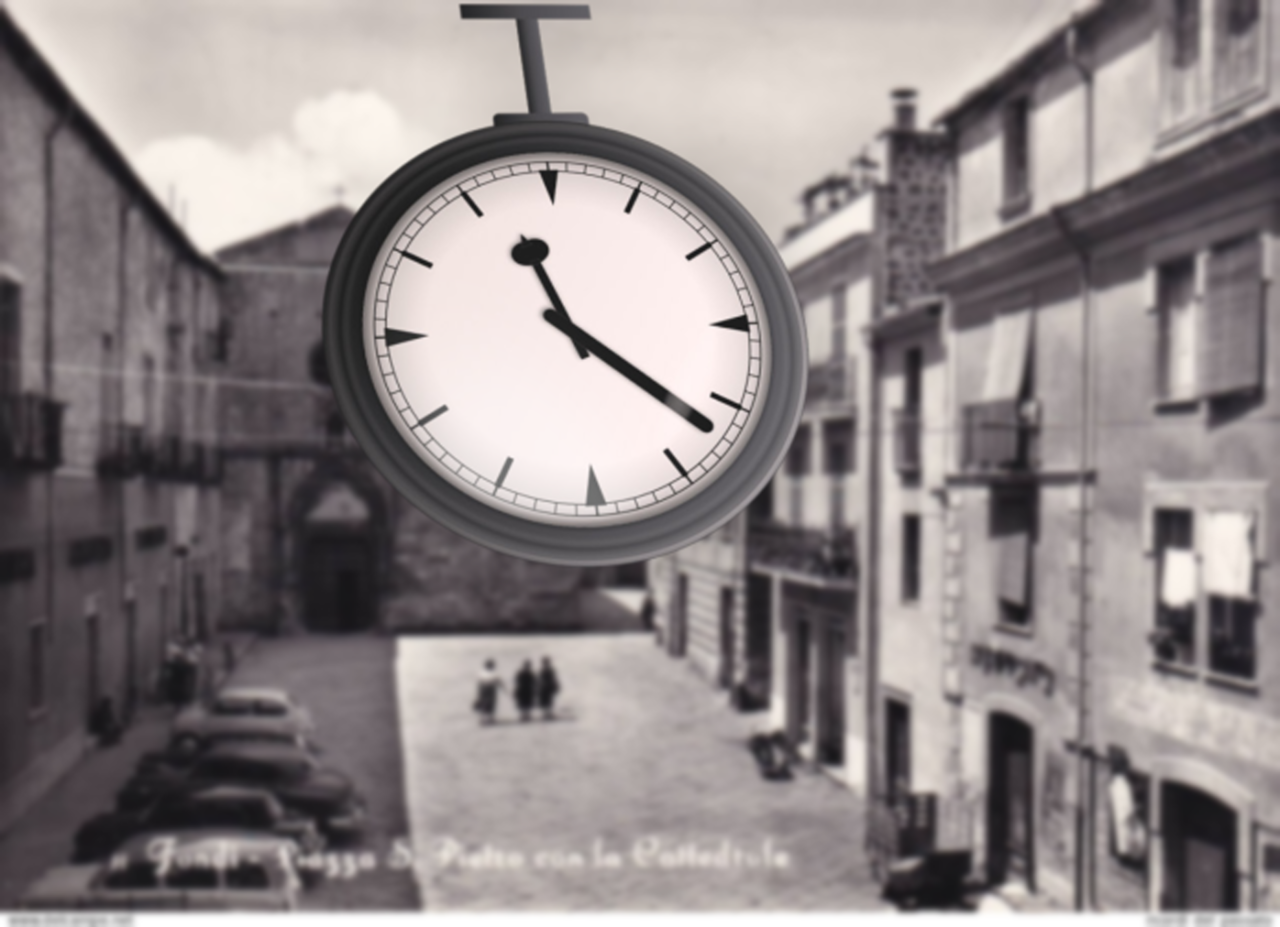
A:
11,22
